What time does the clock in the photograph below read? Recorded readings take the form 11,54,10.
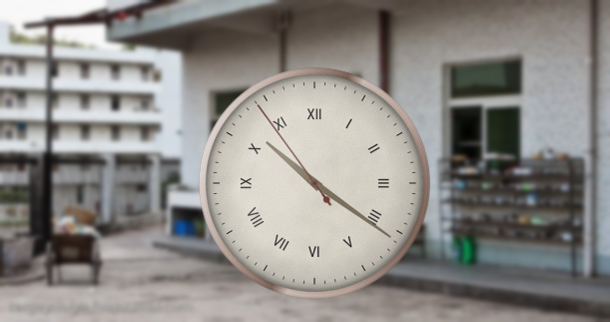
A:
10,20,54
